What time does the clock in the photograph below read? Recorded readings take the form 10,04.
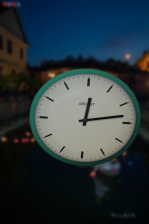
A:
12,13
